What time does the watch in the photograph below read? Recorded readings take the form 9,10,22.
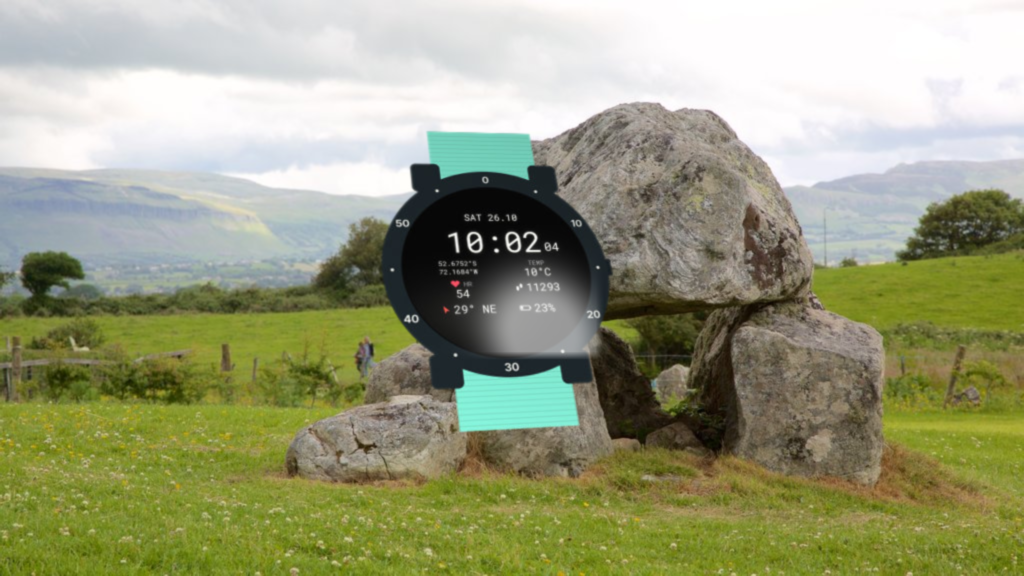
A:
10,02,04
